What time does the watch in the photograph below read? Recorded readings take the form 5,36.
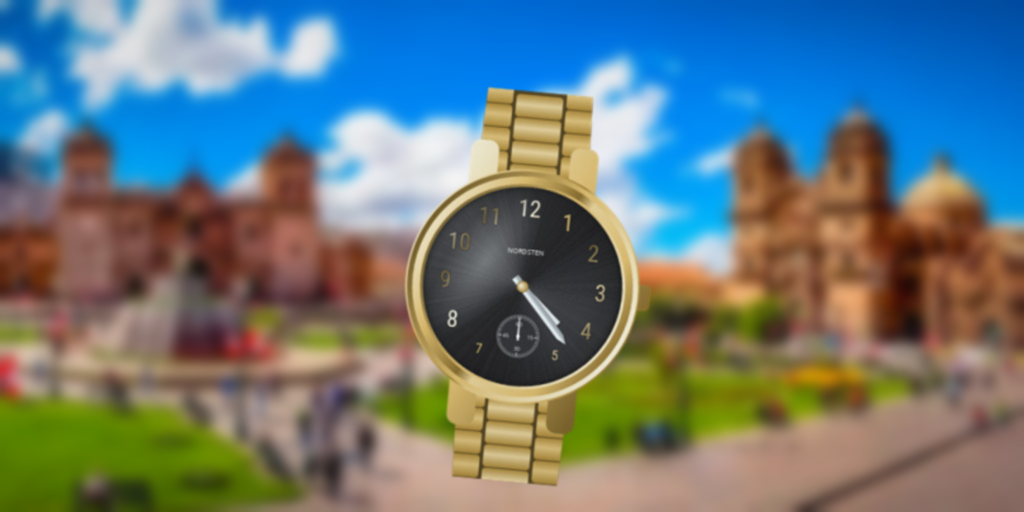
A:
4,23
